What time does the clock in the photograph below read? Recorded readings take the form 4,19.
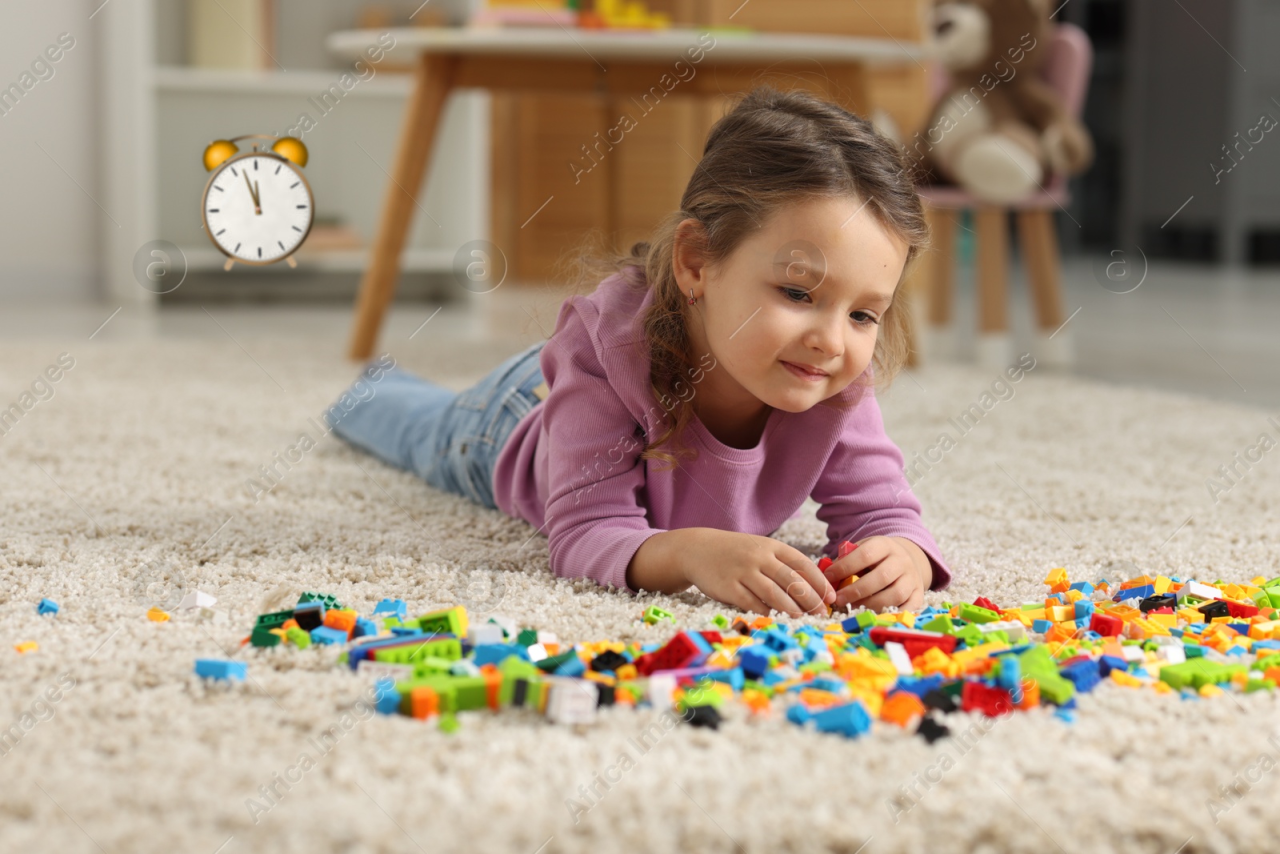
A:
11,57
